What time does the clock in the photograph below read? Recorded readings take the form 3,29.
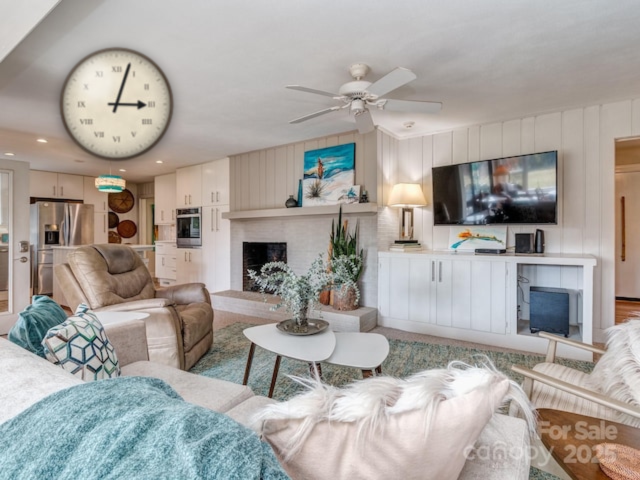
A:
3,03
